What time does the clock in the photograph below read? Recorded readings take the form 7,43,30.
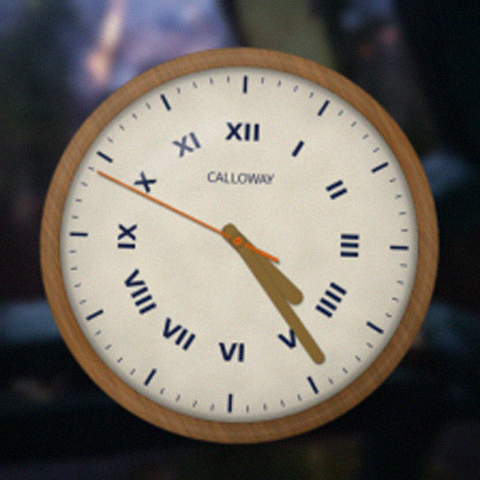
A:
4,23,49
